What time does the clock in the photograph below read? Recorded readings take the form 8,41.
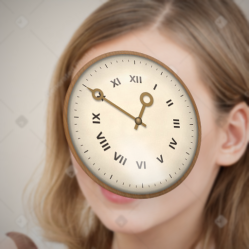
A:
12,50
